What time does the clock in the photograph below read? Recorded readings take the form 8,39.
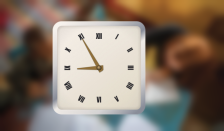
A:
8,55
